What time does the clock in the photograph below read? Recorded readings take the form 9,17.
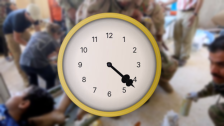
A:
4,22
